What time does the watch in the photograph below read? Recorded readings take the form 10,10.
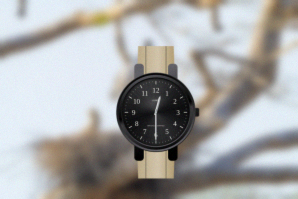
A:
12,30
